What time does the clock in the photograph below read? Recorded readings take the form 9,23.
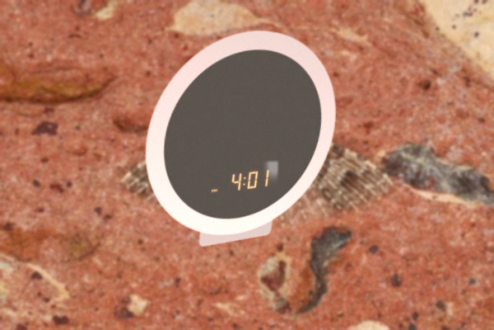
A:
4,01
